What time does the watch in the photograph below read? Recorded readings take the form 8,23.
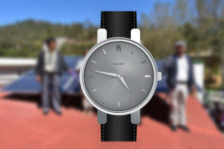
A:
4,47
